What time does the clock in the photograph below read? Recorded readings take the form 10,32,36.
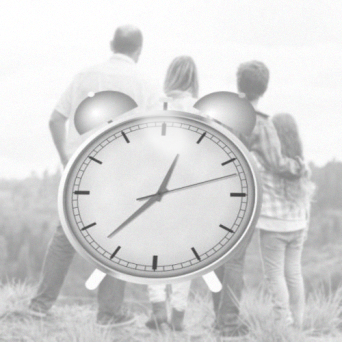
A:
12,37,12
